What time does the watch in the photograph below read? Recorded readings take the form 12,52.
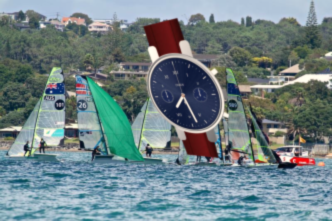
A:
7,28
